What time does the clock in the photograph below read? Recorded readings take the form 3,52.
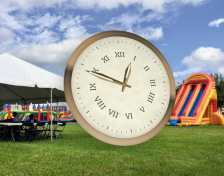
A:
12,49
